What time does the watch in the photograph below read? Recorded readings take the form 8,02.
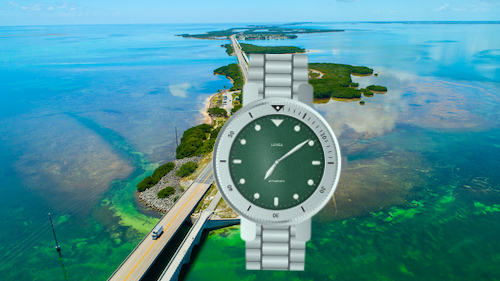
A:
7,09
